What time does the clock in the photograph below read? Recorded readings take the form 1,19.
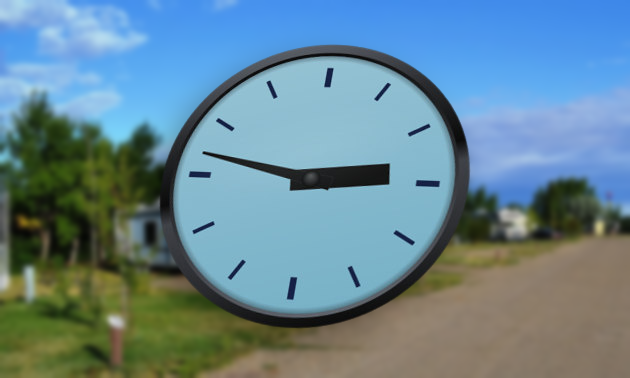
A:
2,47
